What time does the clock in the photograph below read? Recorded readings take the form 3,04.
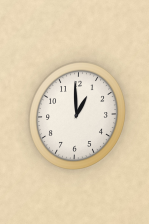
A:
12,59
